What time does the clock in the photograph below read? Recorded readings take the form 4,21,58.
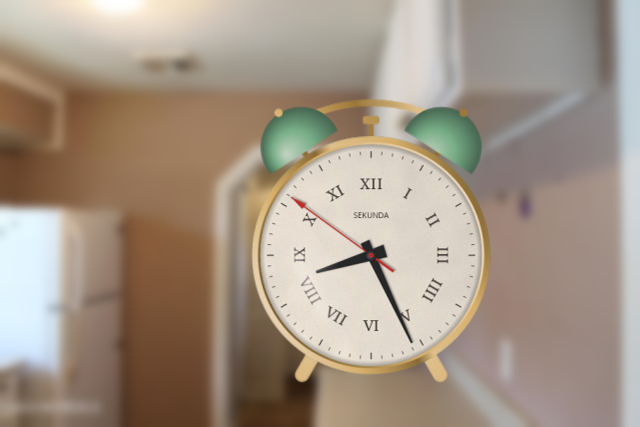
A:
8,25,51
